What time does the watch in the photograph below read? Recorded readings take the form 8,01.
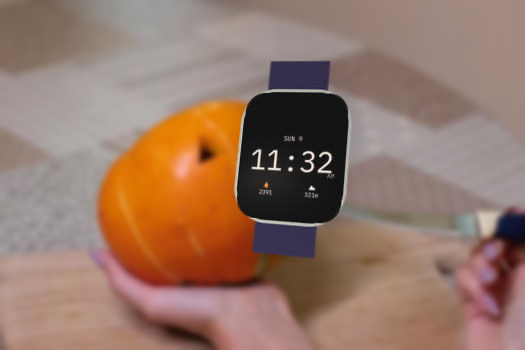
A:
11,32
